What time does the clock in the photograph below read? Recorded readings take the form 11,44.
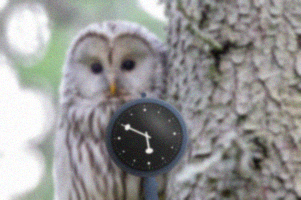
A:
5,50
